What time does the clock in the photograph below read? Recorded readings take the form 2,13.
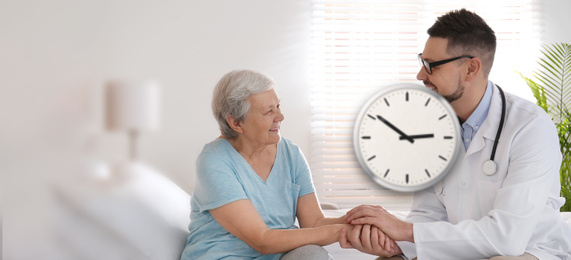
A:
2,51
